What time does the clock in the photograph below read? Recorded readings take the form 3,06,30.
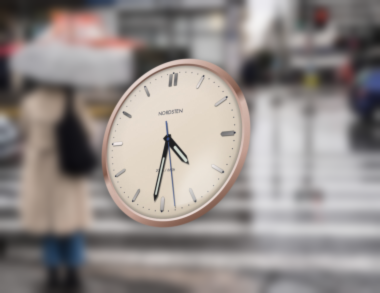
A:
4,31,28
